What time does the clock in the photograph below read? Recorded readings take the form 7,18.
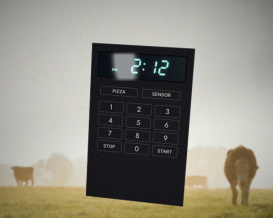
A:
2,12
